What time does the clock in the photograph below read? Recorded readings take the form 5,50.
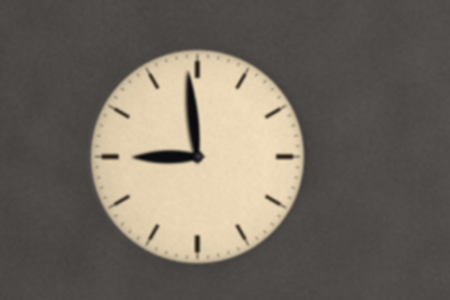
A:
8,59
